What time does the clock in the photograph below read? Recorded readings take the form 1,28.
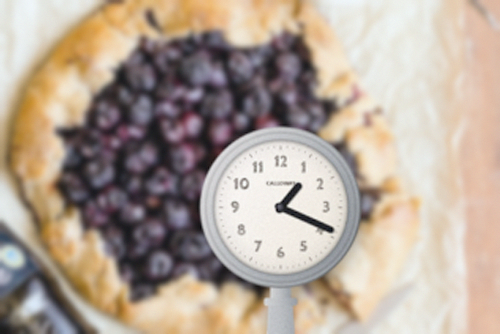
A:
1,19
